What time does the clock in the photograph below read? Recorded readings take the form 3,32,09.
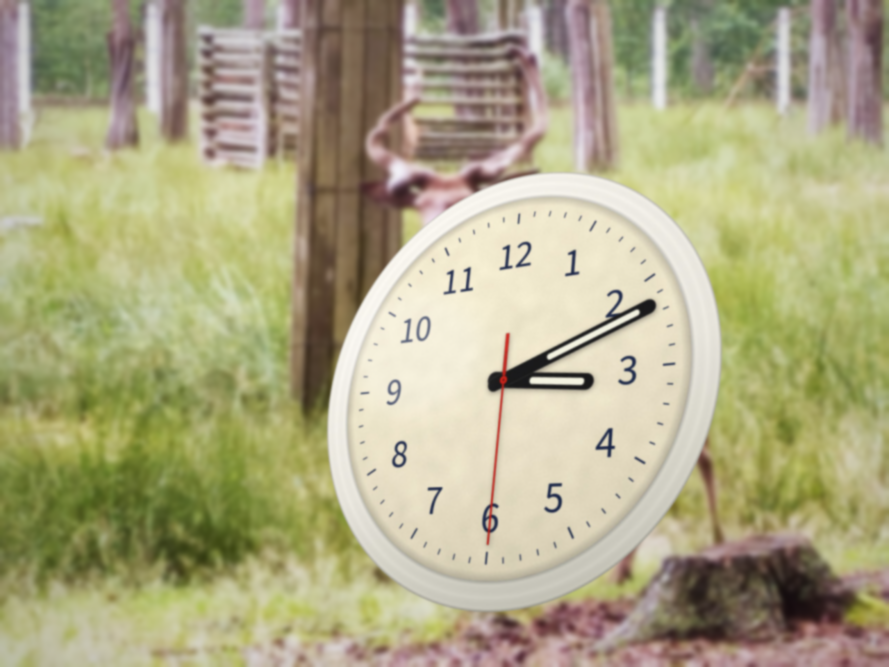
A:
3,11,30
